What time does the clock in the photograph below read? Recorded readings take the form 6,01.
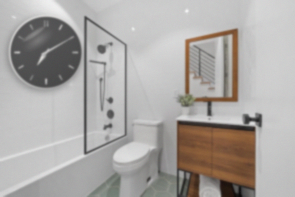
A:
7,10
